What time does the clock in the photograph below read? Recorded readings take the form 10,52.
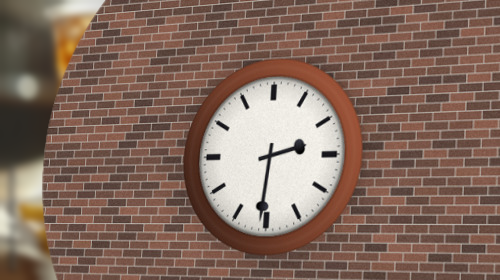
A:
2,31
